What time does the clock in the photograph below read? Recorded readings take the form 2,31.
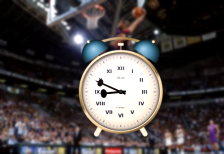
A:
8,49
